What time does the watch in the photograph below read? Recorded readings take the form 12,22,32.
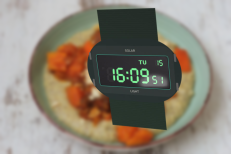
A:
16,09,51
